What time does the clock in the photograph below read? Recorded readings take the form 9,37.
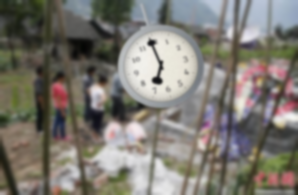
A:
6,59
